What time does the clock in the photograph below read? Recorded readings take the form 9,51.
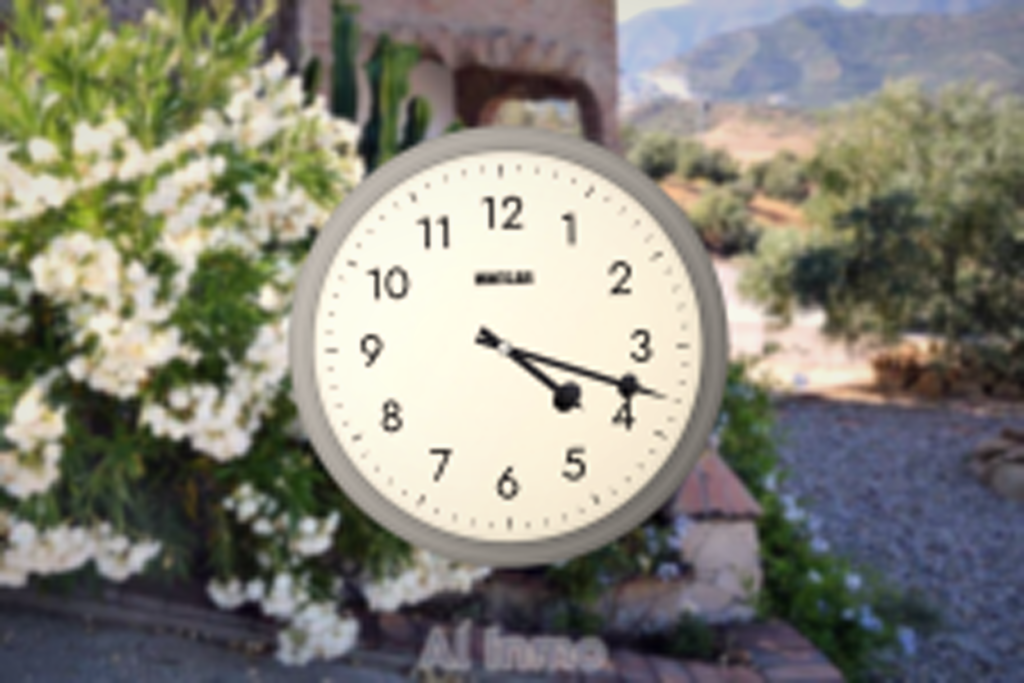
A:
4,18
